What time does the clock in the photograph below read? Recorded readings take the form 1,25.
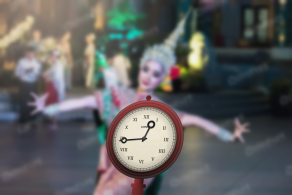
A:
12,44
